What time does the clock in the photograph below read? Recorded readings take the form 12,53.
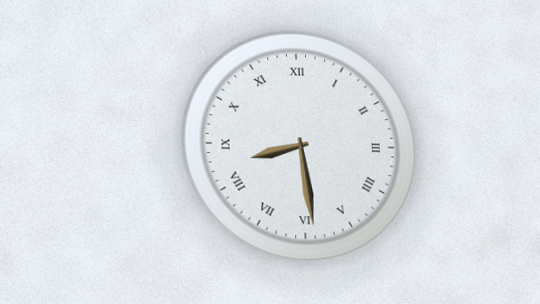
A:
8,29
